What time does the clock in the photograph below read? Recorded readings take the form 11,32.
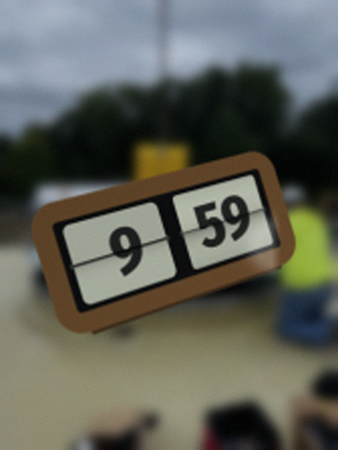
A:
9,59
